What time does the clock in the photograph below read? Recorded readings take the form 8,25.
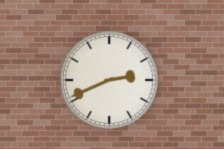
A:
2,41
